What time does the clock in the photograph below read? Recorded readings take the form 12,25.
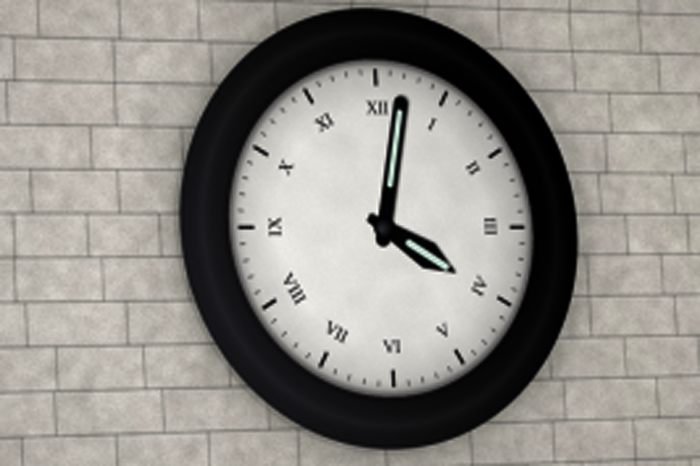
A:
4,02
